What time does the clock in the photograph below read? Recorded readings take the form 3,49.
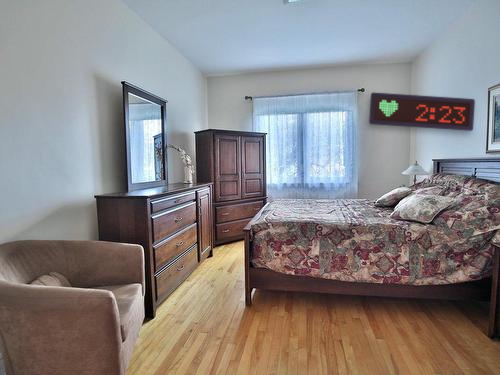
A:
2,23
